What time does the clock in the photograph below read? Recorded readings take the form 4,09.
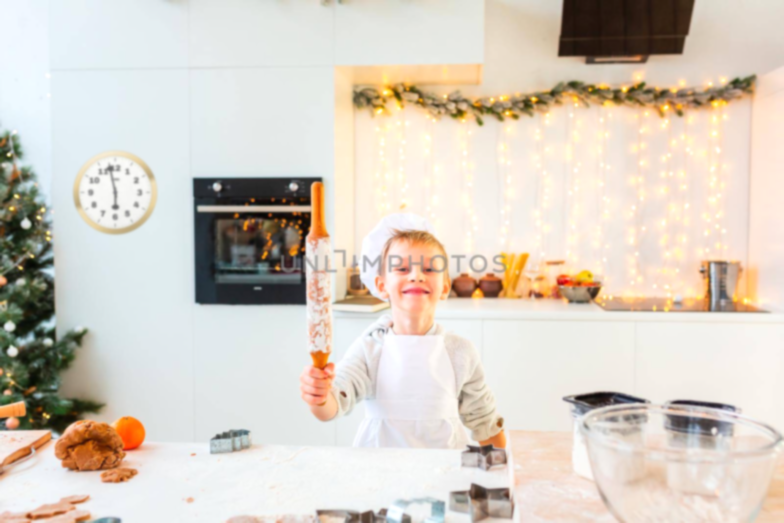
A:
5,58
